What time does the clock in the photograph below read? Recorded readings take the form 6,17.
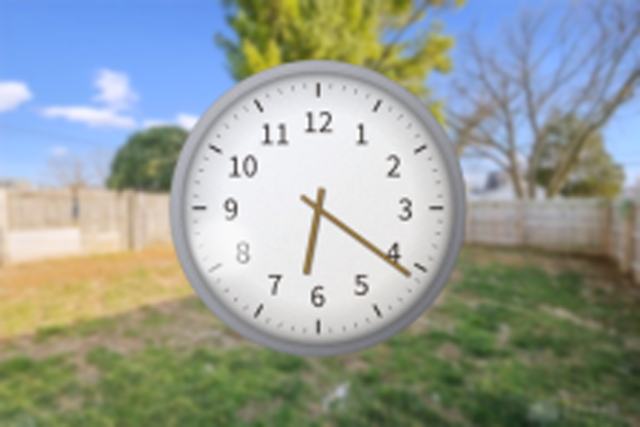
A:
6,21
